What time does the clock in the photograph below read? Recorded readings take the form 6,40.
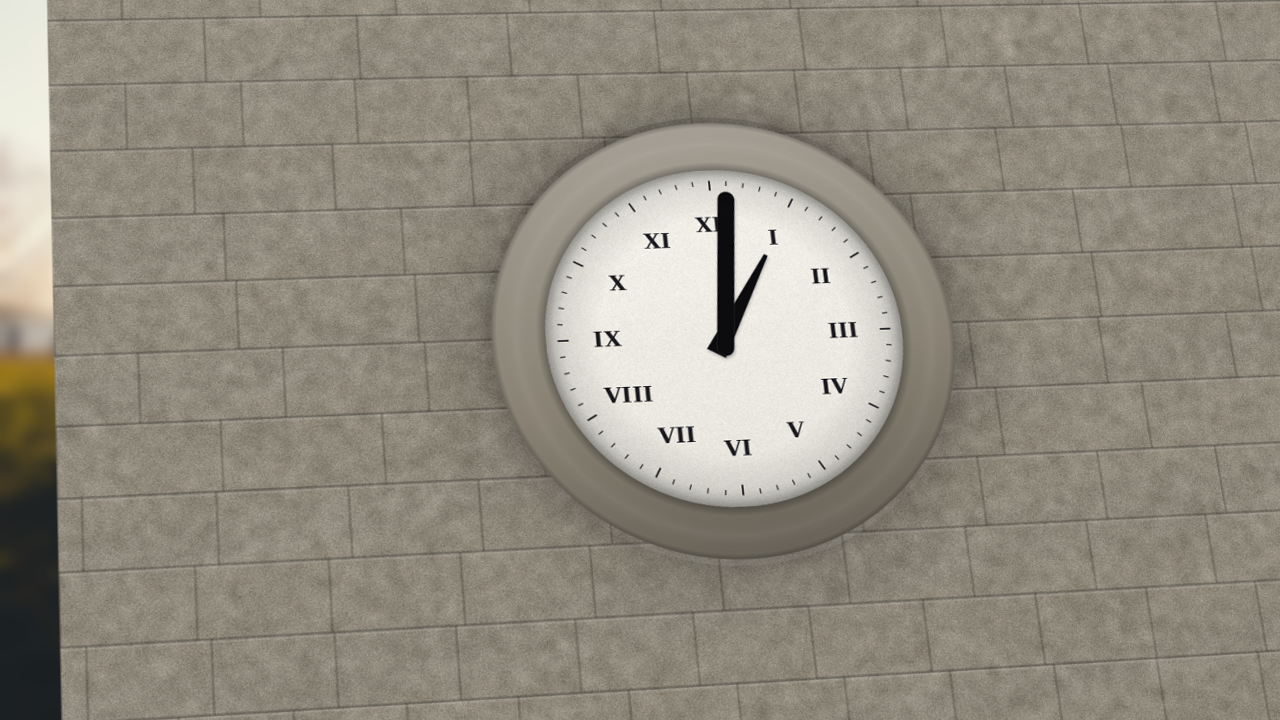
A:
1,01
